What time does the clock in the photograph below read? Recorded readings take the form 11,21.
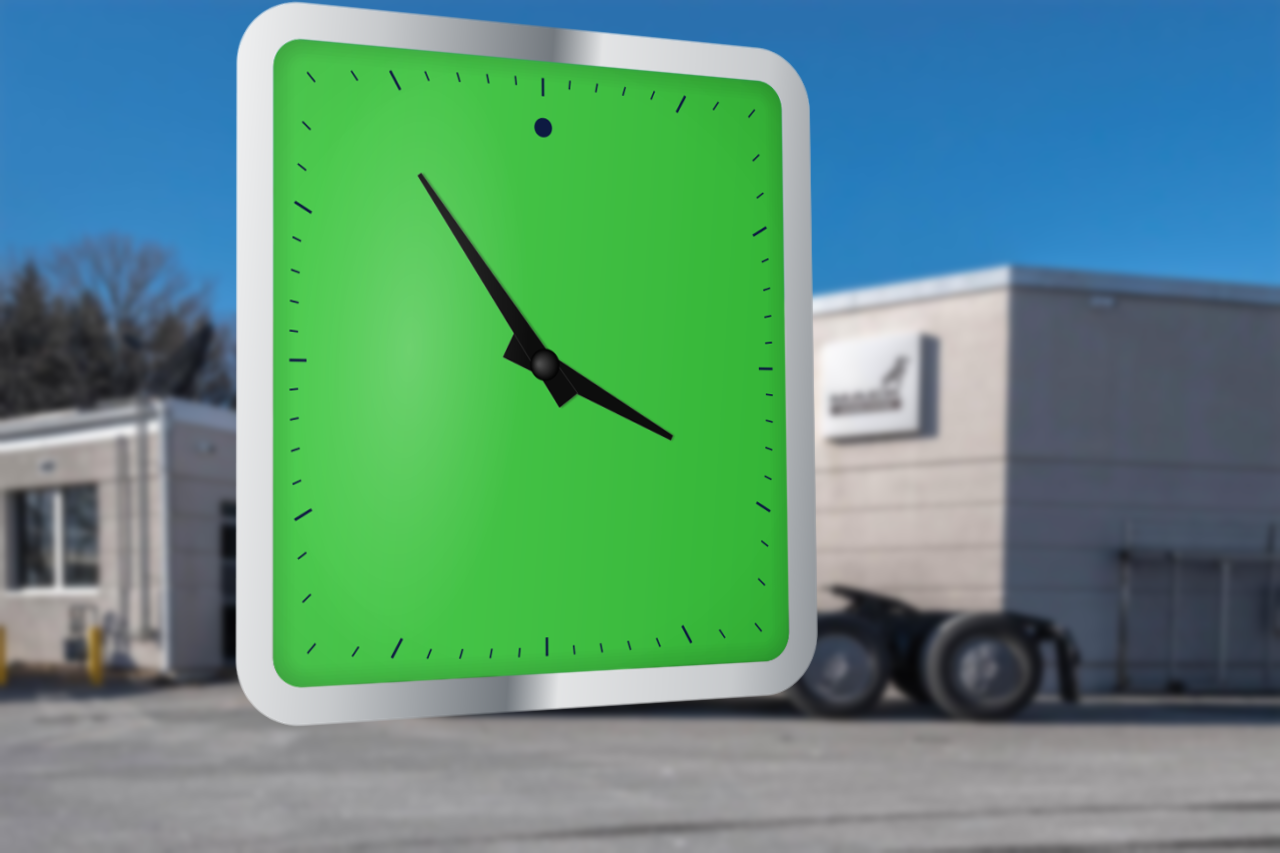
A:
3,54
